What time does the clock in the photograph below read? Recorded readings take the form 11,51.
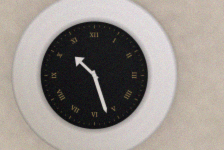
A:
10,27
